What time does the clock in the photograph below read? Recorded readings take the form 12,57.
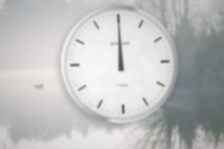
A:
12,00
